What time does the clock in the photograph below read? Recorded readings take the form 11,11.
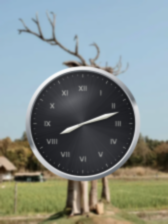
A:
8,12
